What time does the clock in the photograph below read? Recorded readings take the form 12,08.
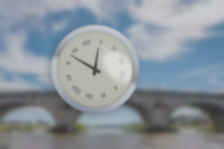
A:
12,53
